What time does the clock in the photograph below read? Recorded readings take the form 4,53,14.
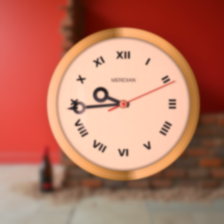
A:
9,44,11
